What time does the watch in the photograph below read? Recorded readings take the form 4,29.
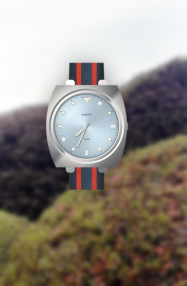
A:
7,34
